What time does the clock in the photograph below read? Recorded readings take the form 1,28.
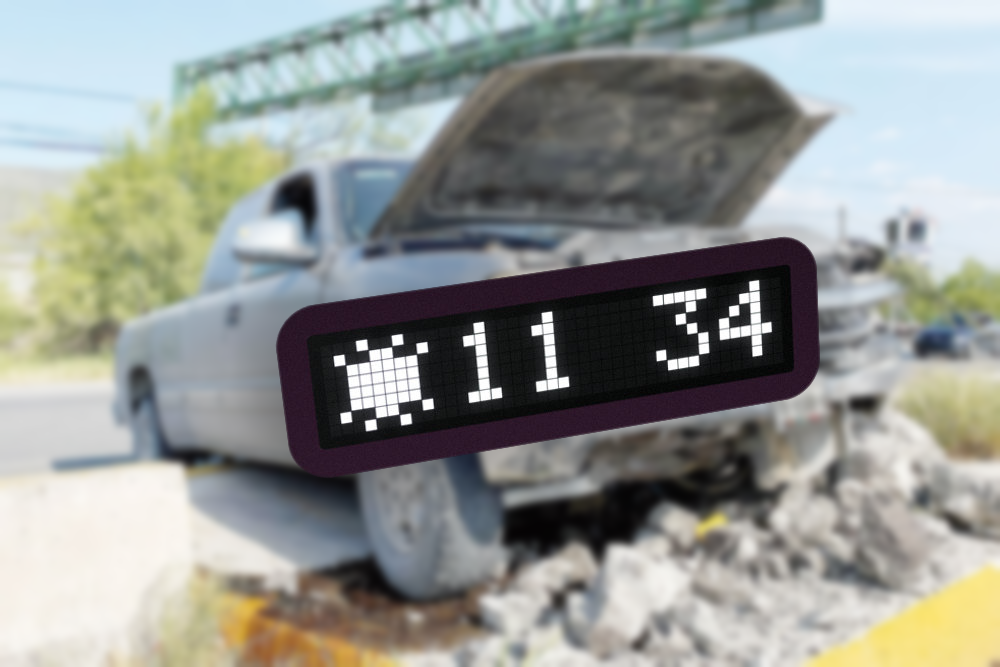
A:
11,34
